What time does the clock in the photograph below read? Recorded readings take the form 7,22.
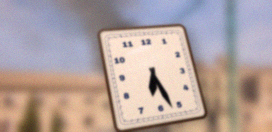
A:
6,27
